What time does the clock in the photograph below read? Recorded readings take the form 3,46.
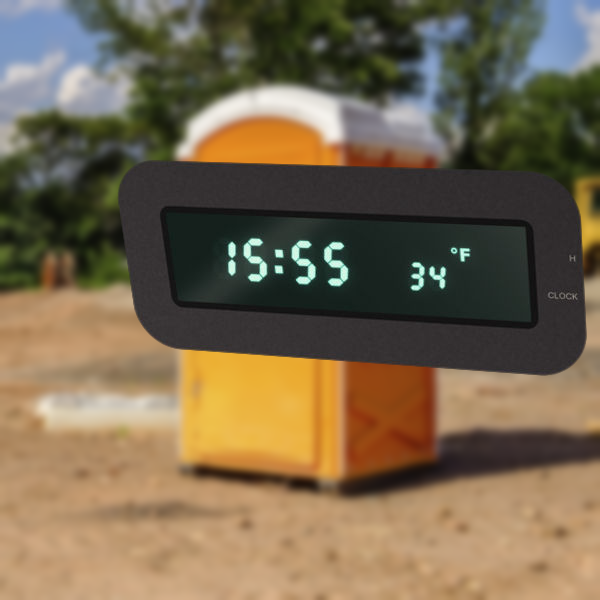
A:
15,55
